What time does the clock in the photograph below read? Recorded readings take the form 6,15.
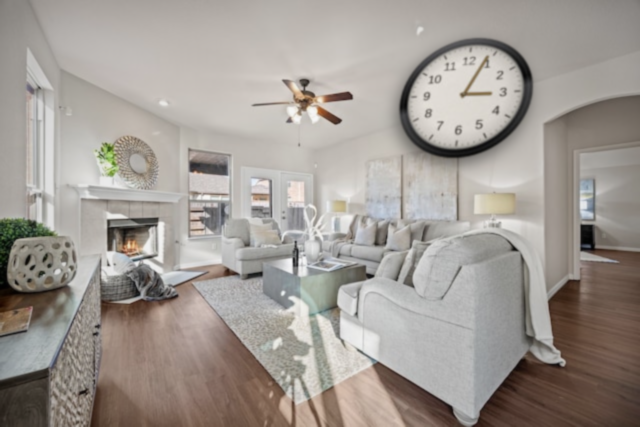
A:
3,04
